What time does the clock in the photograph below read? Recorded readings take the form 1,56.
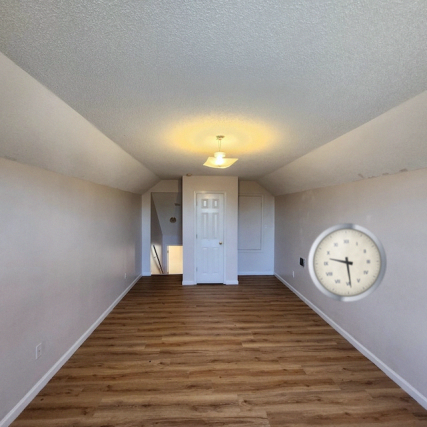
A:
9,29
